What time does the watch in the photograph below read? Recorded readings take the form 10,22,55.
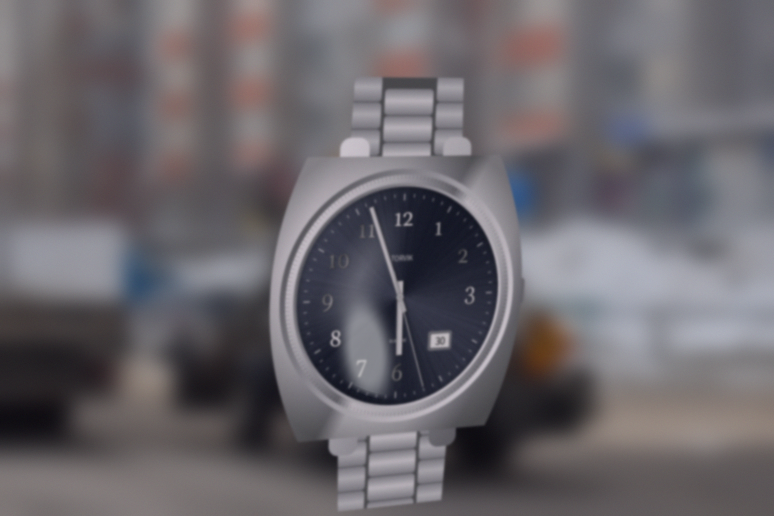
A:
5,56,27
